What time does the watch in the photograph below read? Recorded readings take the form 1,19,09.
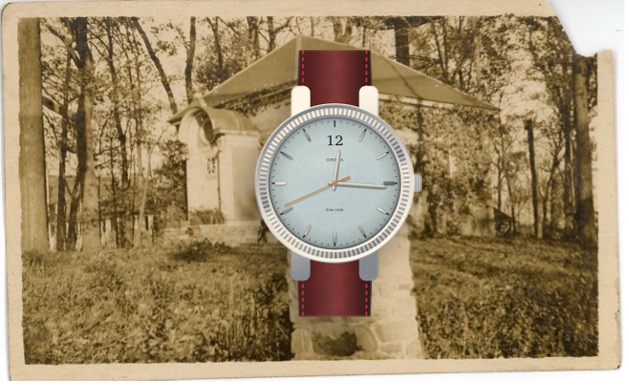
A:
12,15,41
